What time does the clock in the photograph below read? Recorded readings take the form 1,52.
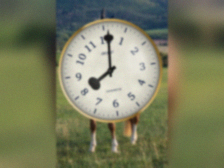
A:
8,01
